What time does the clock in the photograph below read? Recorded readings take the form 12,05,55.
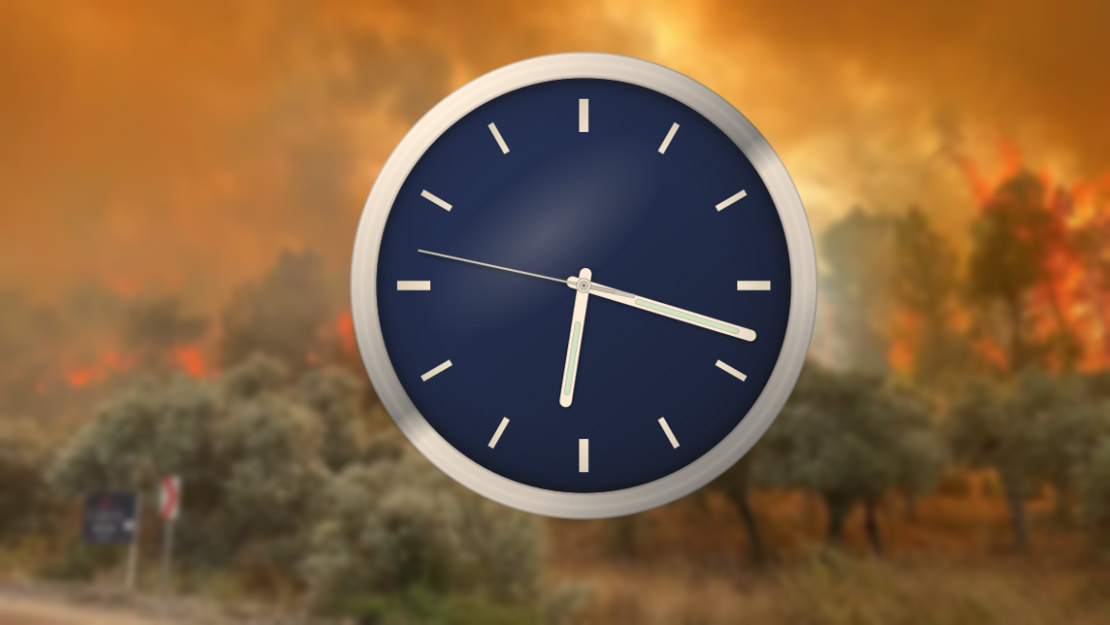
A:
6,17,47
